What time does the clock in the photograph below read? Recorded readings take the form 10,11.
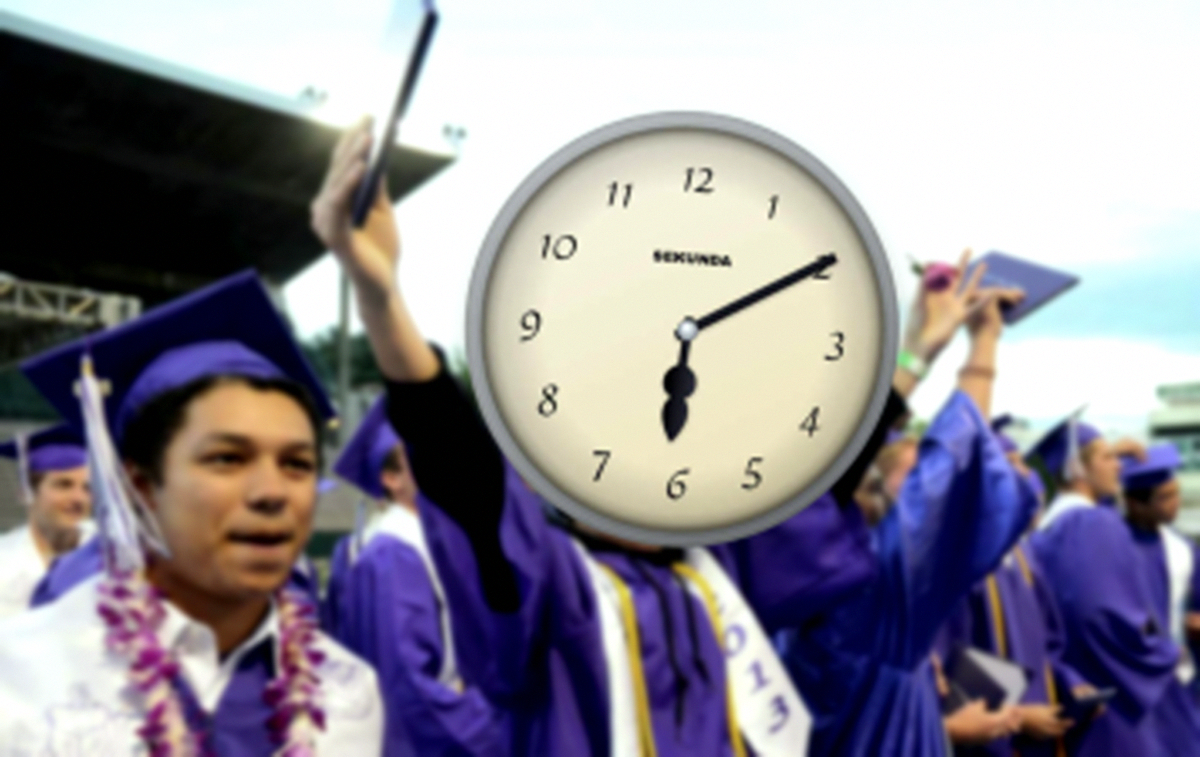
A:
6,10
